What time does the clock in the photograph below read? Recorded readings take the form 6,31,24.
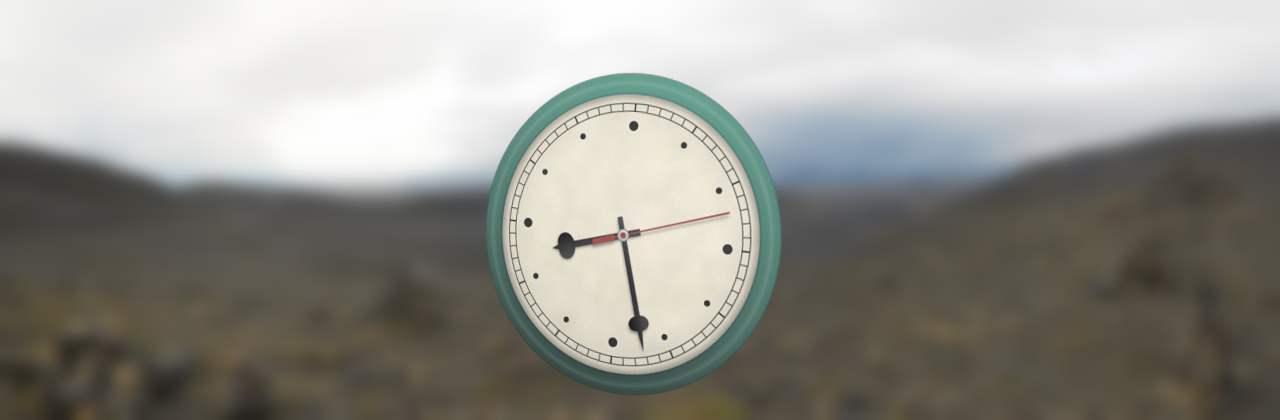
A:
8,27,12
